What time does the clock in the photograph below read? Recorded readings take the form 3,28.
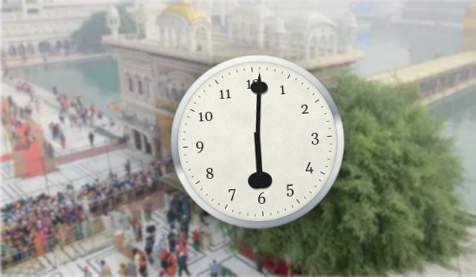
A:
6,01
